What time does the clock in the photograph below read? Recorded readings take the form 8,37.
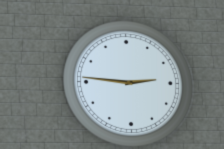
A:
2,46
